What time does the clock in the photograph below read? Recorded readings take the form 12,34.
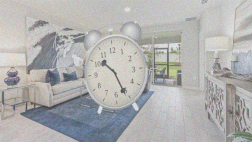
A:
10,26
